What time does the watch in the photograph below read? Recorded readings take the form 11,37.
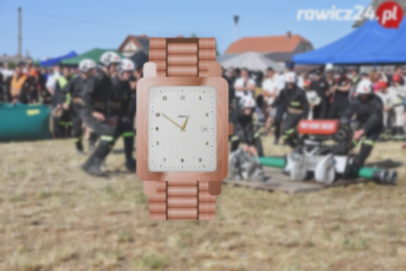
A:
12,51
